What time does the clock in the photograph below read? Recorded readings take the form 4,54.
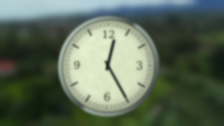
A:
12,25
